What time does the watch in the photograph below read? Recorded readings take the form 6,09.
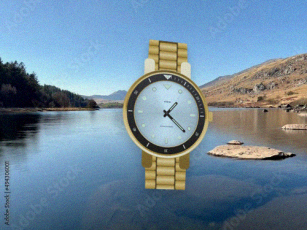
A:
1,22
